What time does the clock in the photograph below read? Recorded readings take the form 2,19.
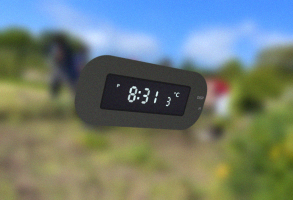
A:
8,31
